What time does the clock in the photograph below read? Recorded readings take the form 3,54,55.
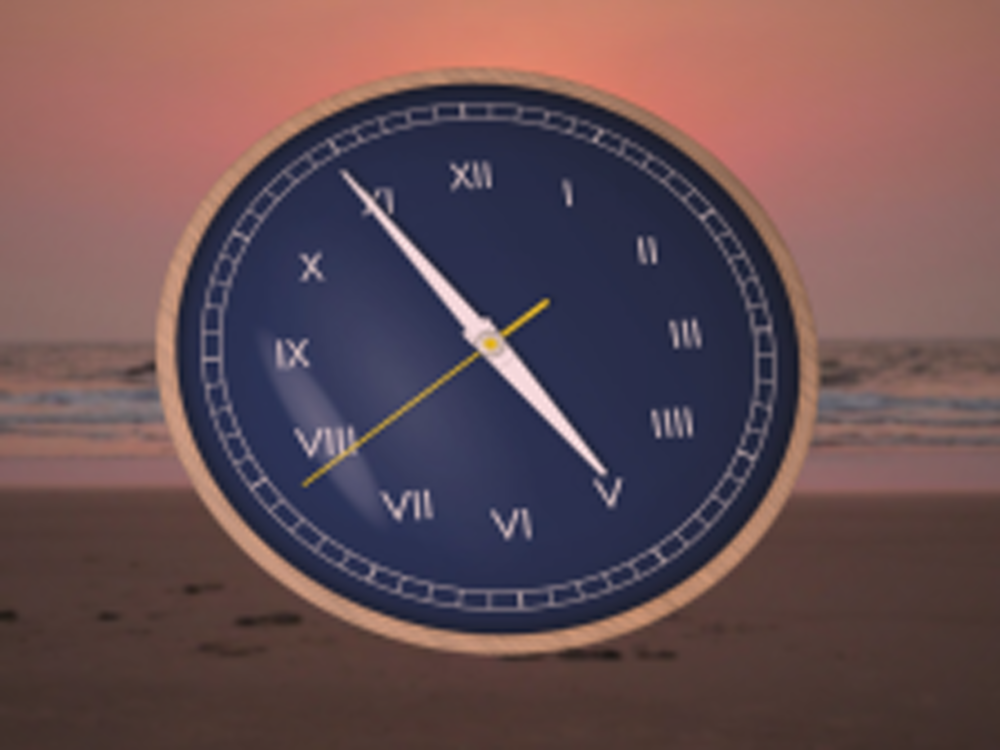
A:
4,54,39
